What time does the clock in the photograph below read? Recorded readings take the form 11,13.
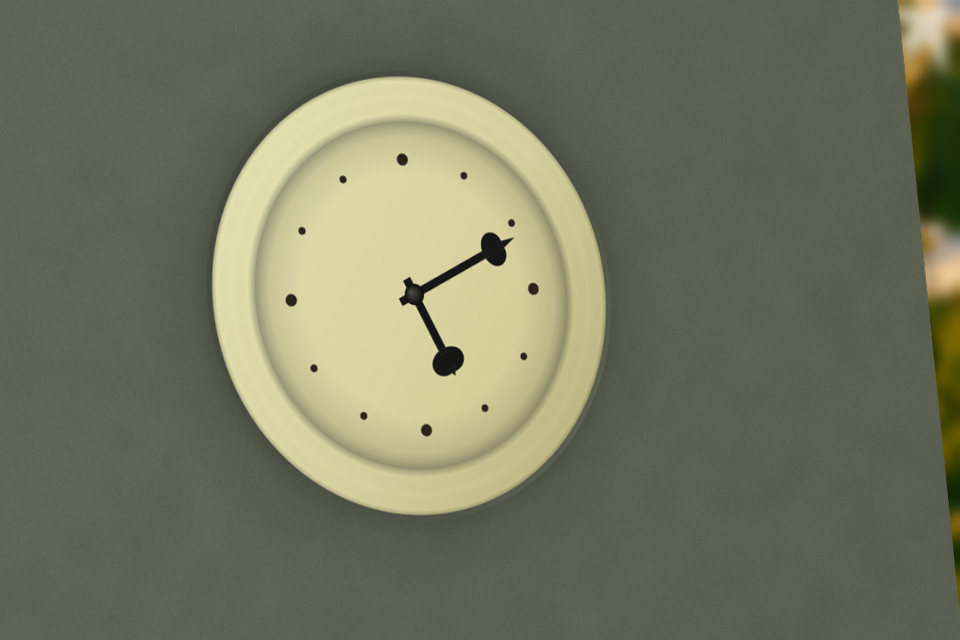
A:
5,11
